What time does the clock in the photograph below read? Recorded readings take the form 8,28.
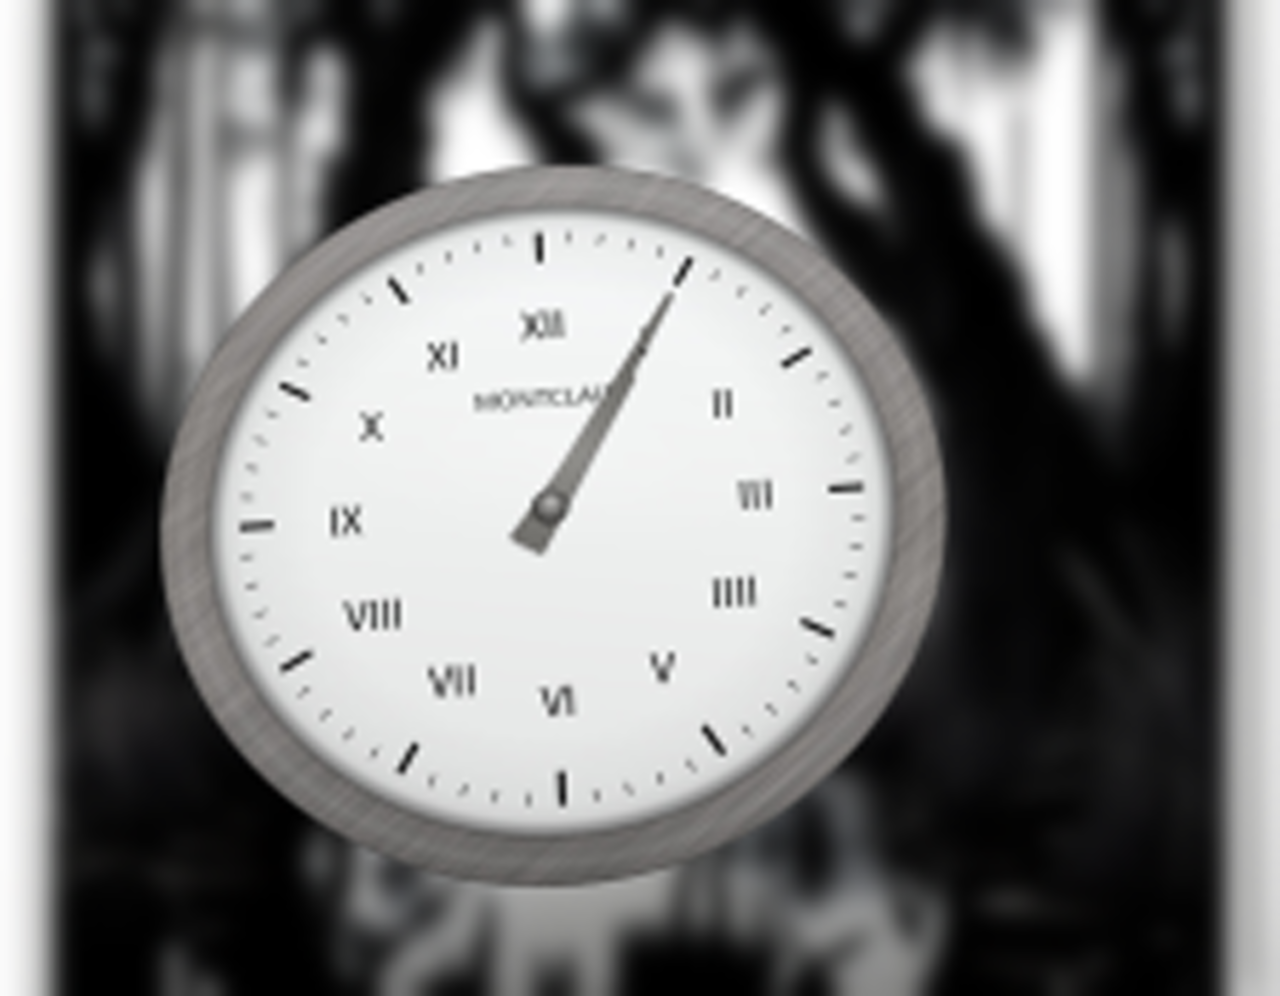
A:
1,05
